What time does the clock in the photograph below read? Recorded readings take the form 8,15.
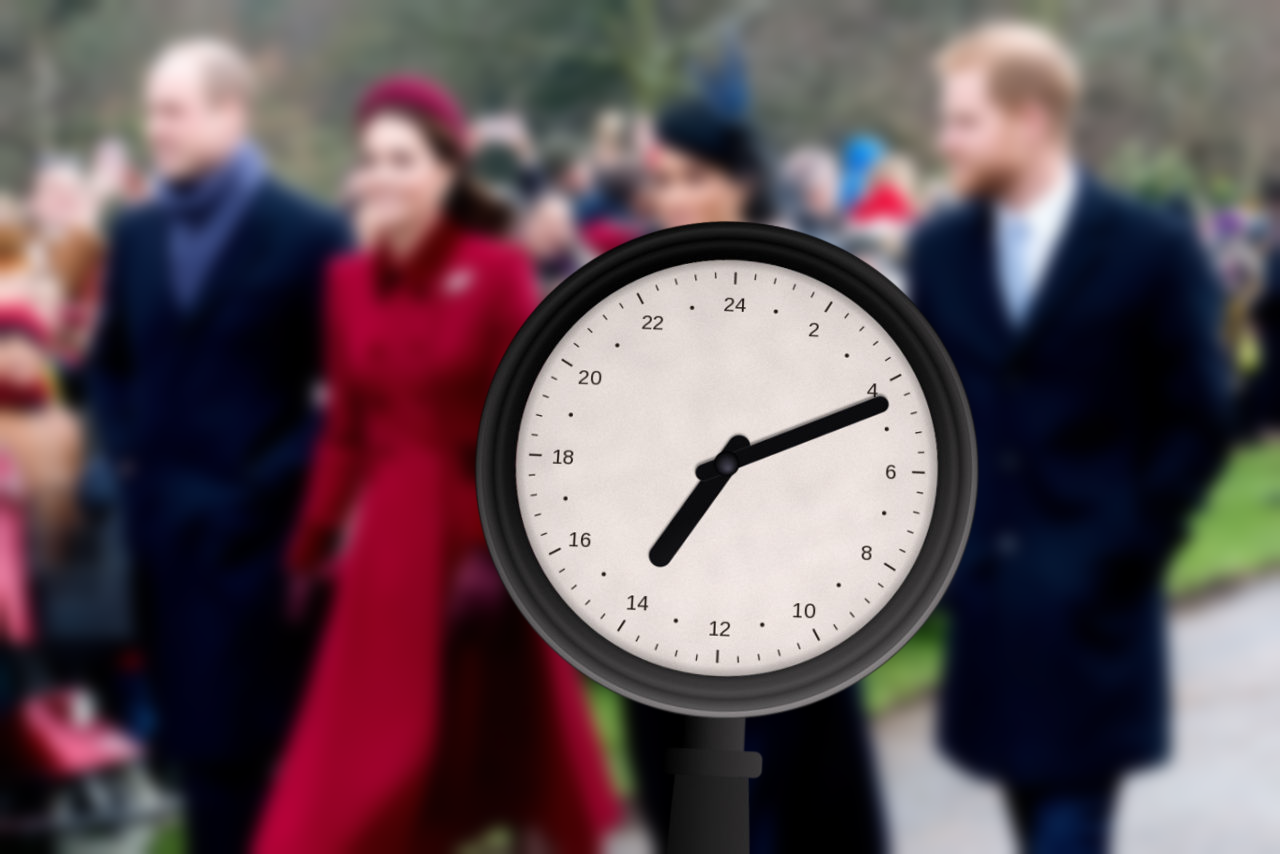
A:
14,11
